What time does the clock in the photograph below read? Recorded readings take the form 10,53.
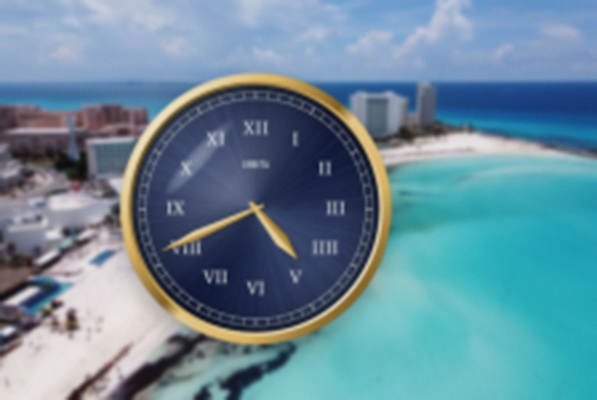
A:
4,41
